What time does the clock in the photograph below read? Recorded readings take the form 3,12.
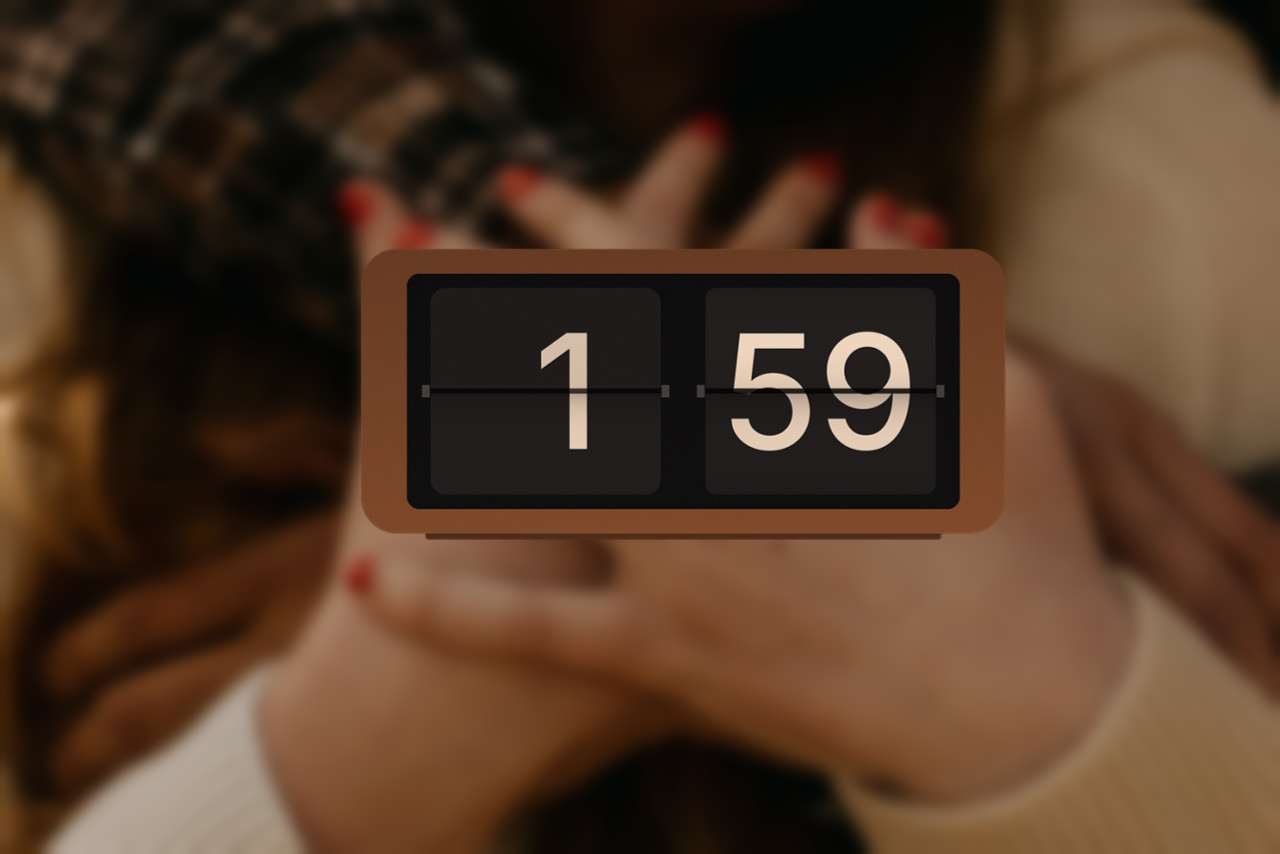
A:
1,59
